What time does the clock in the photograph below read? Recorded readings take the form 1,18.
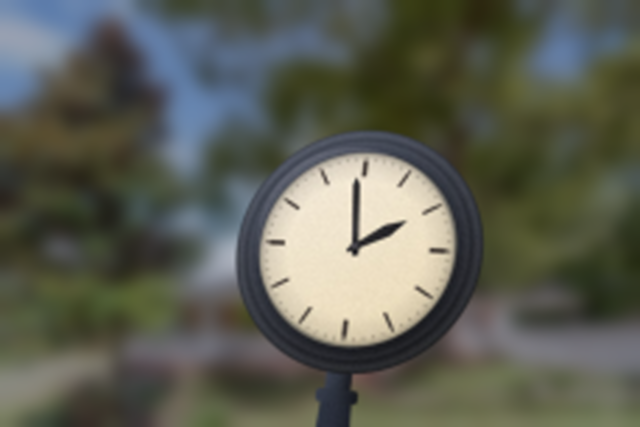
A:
1,59
